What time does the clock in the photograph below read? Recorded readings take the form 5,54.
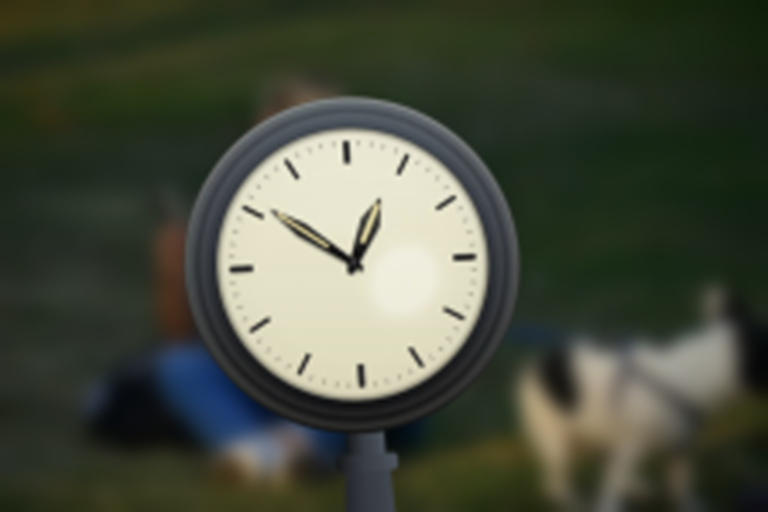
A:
12,51
